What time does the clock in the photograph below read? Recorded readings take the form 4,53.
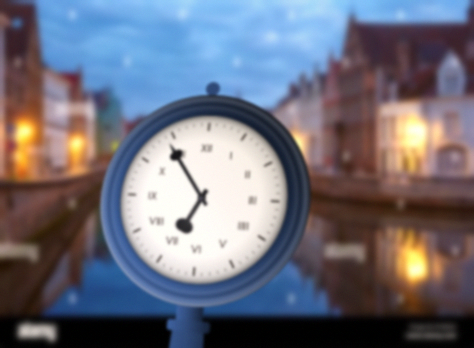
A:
6,54
